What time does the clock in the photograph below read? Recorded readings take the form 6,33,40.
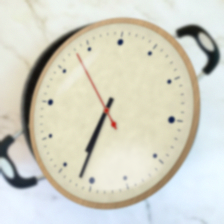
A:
6,31,53
